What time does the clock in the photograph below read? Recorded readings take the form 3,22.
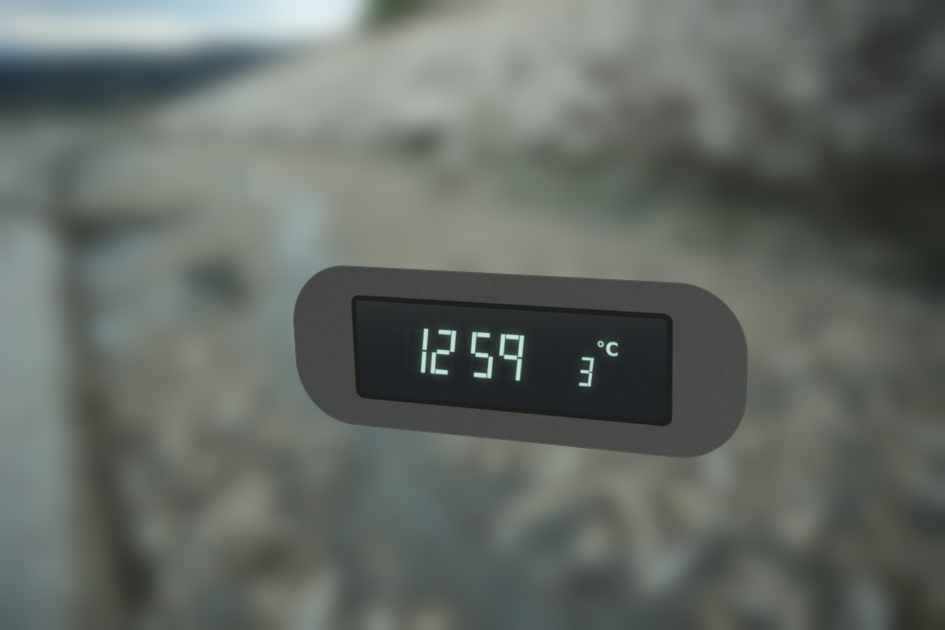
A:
12,59
